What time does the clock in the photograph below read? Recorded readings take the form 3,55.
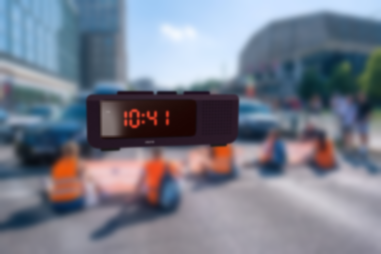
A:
10,41
